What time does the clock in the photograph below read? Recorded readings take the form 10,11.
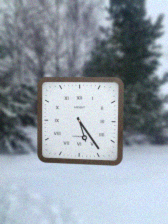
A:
5,24
